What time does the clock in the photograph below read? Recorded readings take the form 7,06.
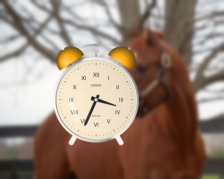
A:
3,34
